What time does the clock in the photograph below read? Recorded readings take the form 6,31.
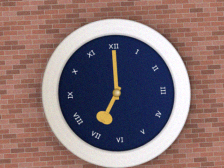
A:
7,00
